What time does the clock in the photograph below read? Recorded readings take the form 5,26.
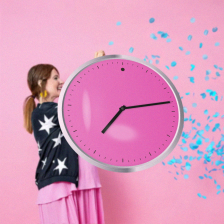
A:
7,13
